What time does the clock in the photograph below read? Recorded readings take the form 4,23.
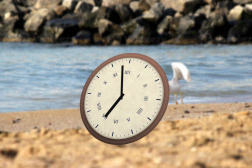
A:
6,58
